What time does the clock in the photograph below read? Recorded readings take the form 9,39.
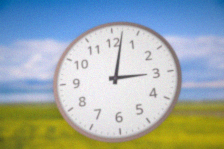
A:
3,02
